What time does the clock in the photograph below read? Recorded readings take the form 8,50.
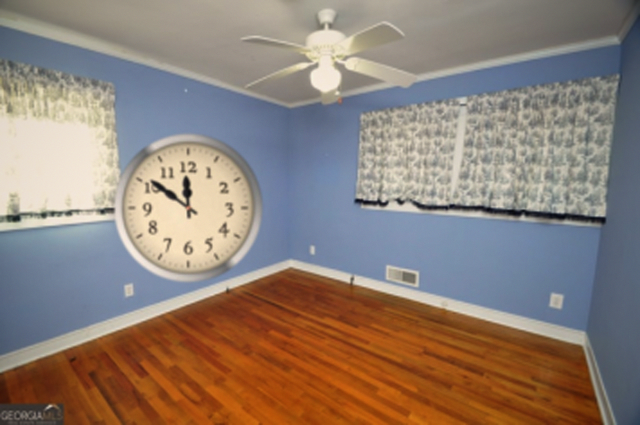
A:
11,51
